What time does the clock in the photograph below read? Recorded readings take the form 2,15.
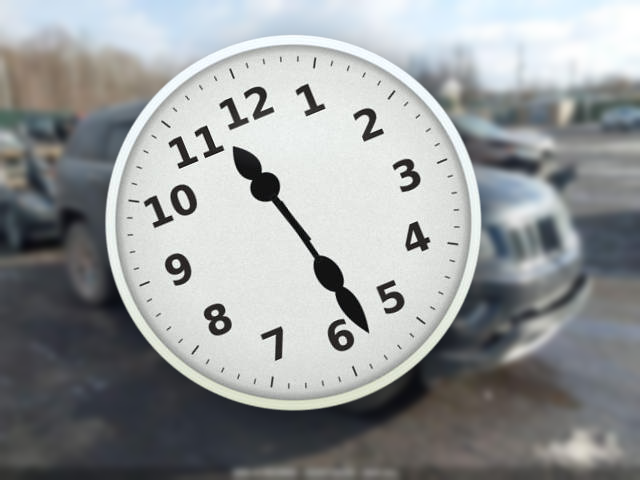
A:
11,28
